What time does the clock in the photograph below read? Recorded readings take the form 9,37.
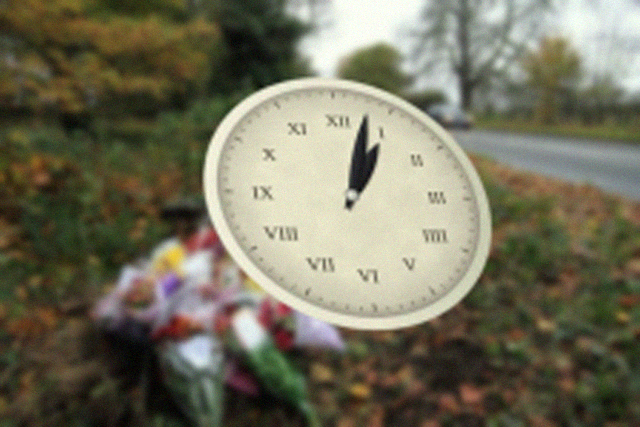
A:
1,03
